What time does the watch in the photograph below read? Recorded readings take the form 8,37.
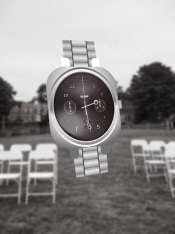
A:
2,29
